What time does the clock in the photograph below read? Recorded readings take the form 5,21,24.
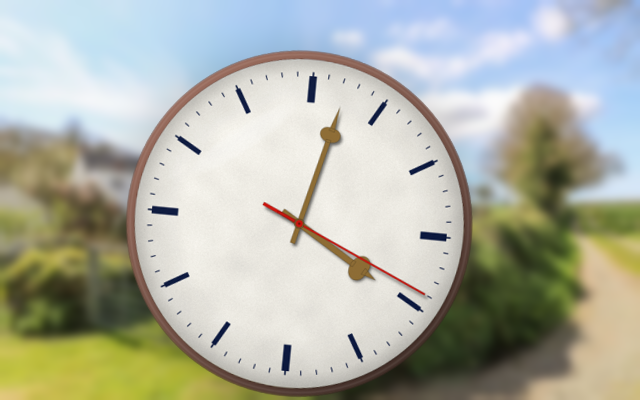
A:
4,02,19
